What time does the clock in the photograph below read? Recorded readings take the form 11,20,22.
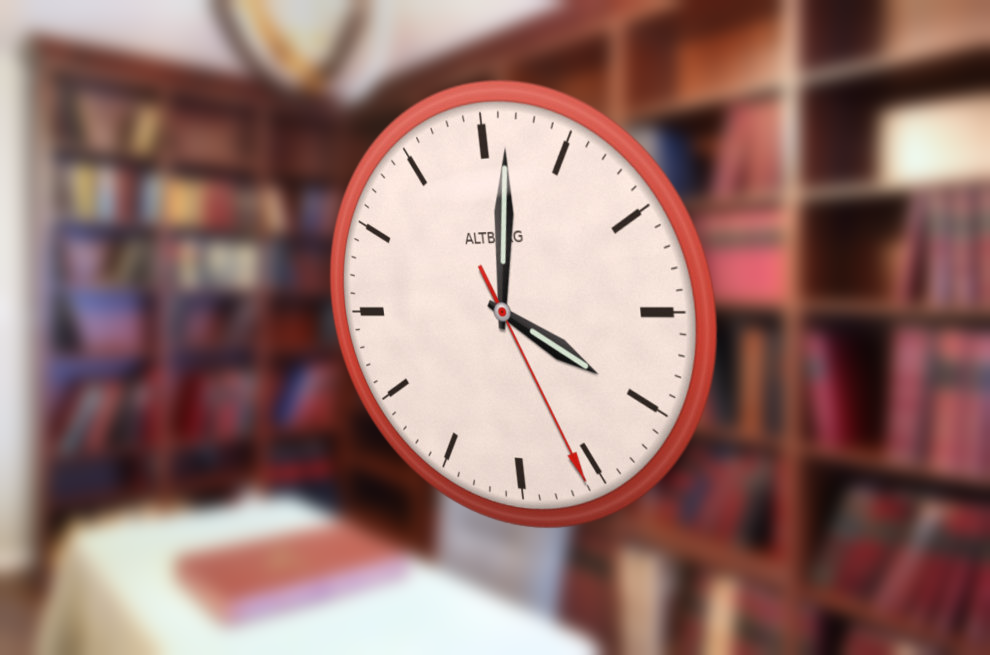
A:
4,01,26
